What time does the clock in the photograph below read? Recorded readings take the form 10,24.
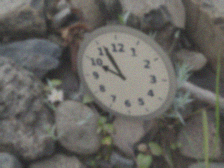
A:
9,56
